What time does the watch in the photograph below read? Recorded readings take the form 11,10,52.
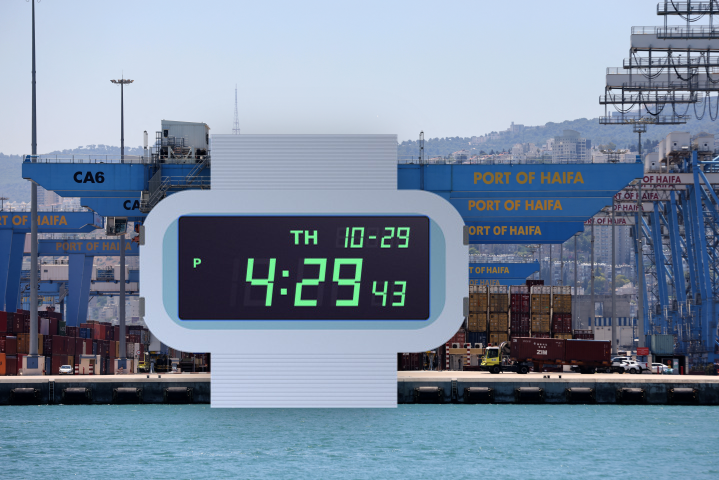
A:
4,29,43
